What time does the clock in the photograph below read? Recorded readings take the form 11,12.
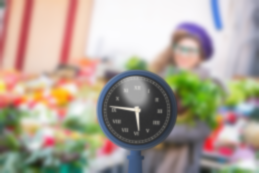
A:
5,46
